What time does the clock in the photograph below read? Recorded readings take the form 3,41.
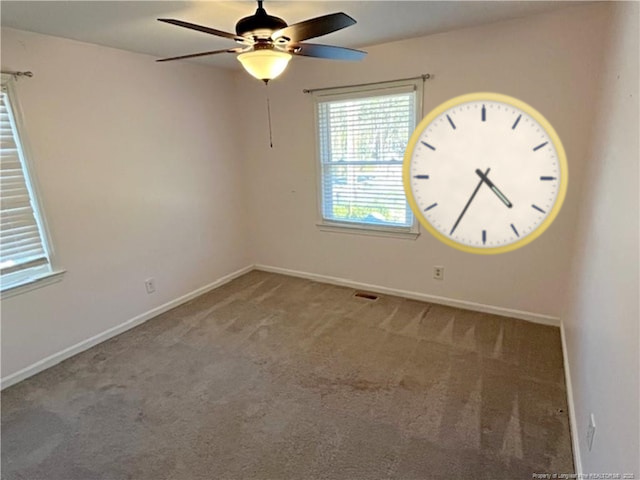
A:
4,35
